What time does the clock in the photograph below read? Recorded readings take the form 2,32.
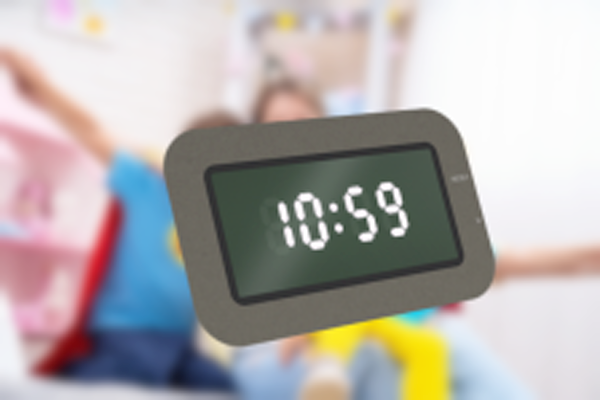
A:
10,59
